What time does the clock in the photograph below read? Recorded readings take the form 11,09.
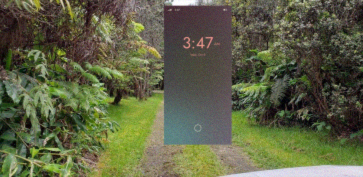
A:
3,47
